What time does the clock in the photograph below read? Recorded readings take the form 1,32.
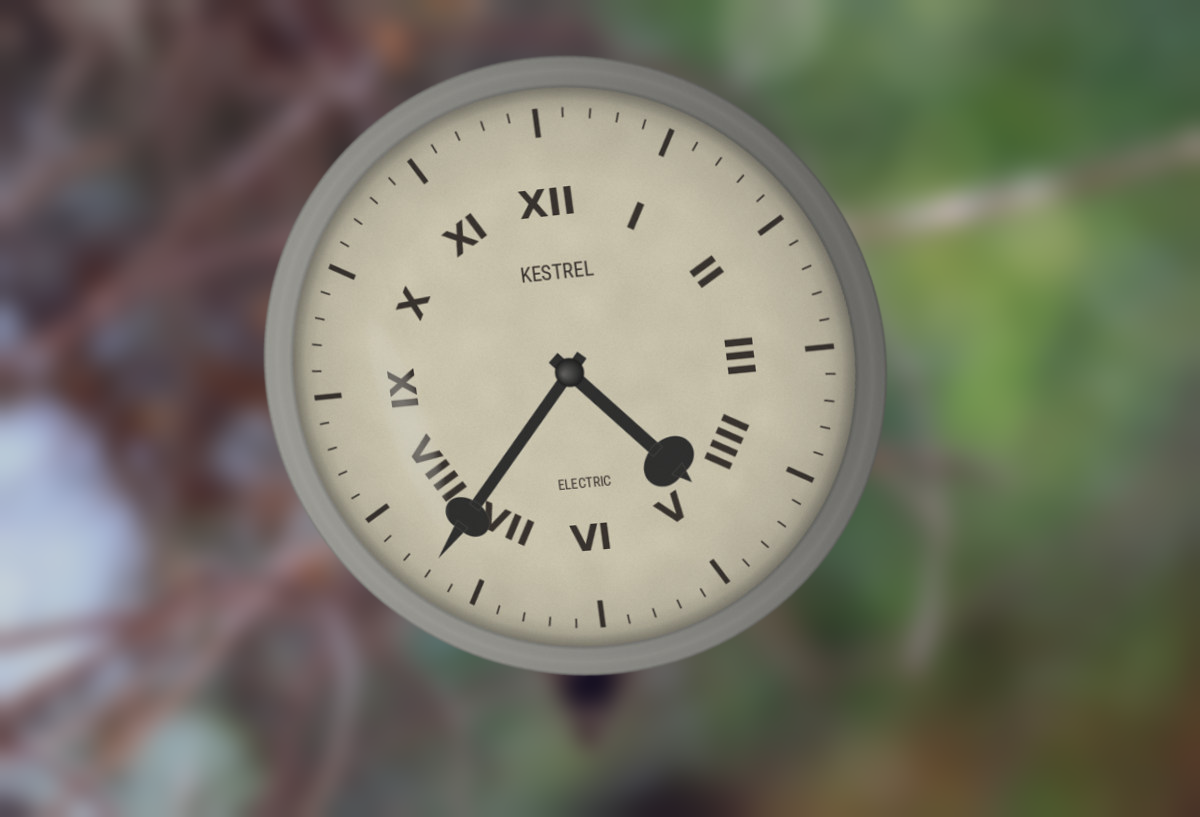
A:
4,37
